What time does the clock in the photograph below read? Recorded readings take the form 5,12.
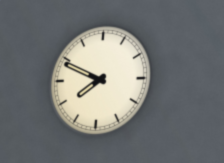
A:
7,49
